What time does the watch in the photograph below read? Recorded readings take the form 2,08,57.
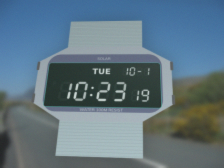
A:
10,23,19
